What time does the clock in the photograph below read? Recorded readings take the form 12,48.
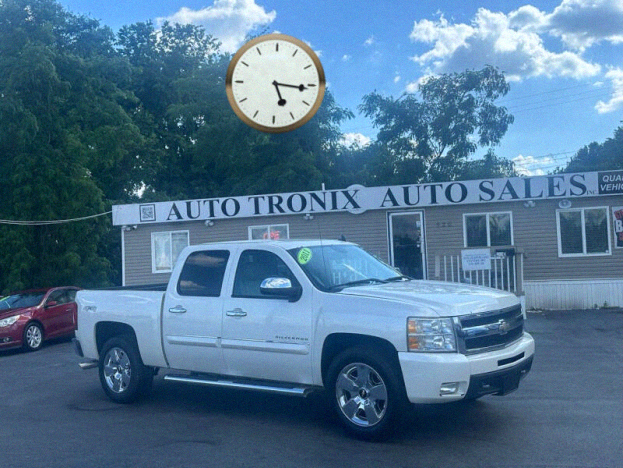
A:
5,16
